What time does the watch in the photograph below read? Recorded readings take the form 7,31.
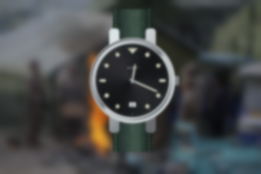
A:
12,19
